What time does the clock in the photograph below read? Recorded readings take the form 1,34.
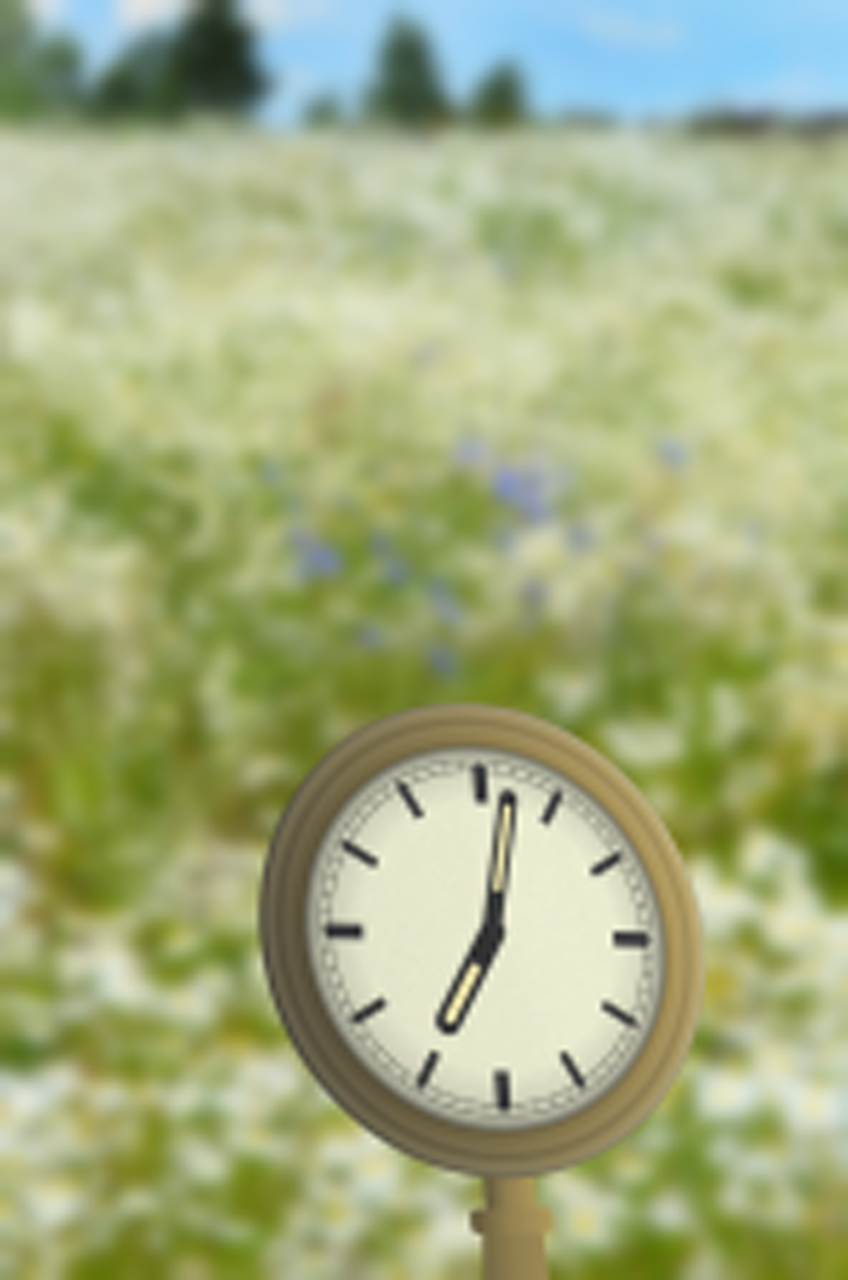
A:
7,02
